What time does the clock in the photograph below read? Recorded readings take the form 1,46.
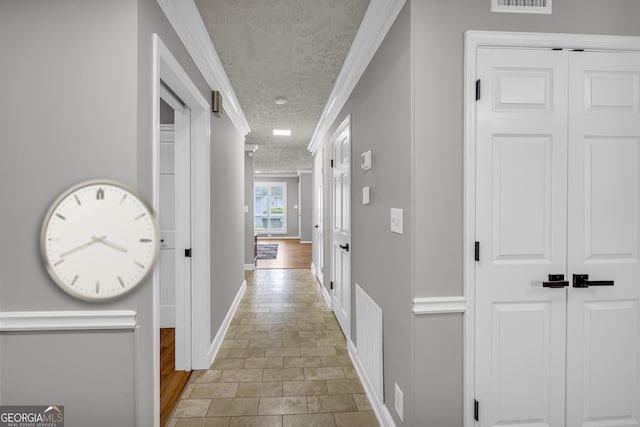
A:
3,41
